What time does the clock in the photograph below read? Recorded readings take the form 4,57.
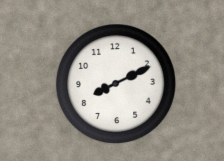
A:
8,11
